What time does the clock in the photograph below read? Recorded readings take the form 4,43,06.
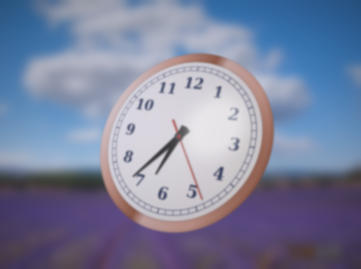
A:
6,36,24
